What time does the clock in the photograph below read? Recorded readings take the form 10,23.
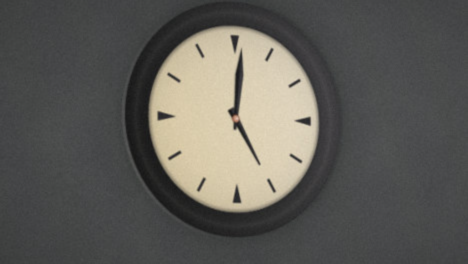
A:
5,01
